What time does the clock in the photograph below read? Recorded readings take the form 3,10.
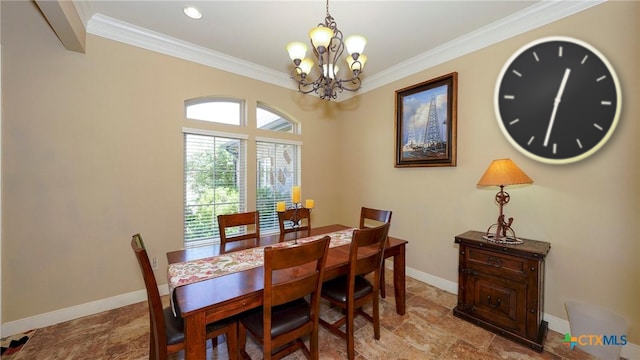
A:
12,32
